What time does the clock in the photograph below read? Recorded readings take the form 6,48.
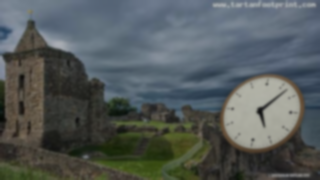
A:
5,07
